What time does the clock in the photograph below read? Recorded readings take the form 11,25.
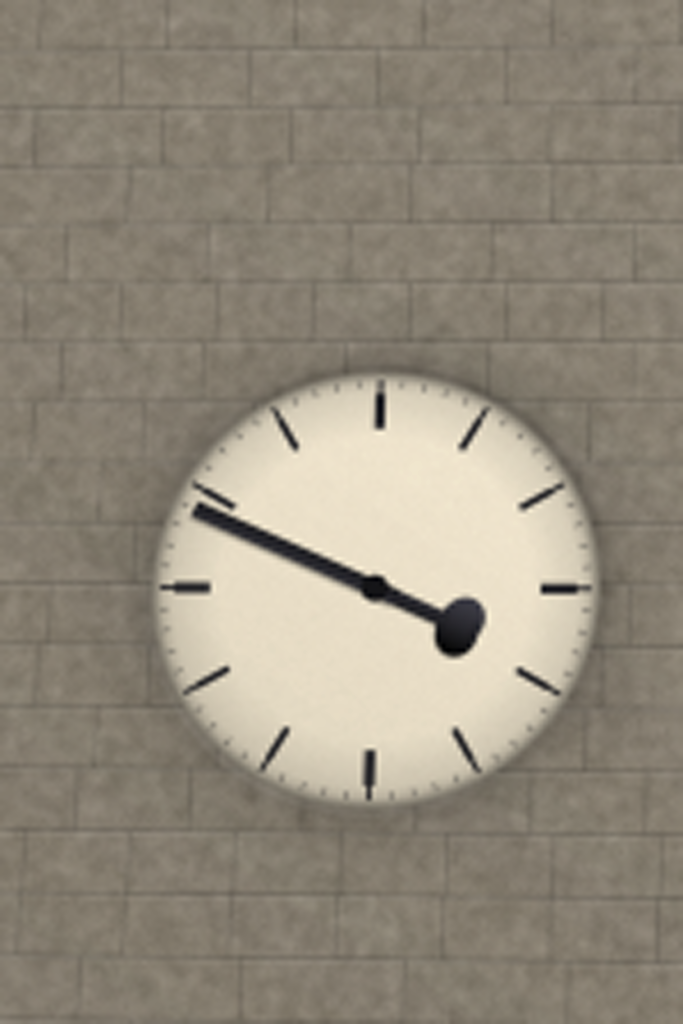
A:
3,49
